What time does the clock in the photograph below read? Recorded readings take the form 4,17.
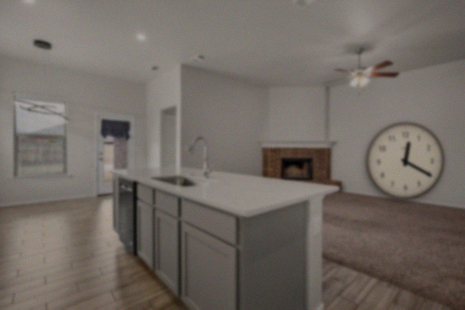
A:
12,20
